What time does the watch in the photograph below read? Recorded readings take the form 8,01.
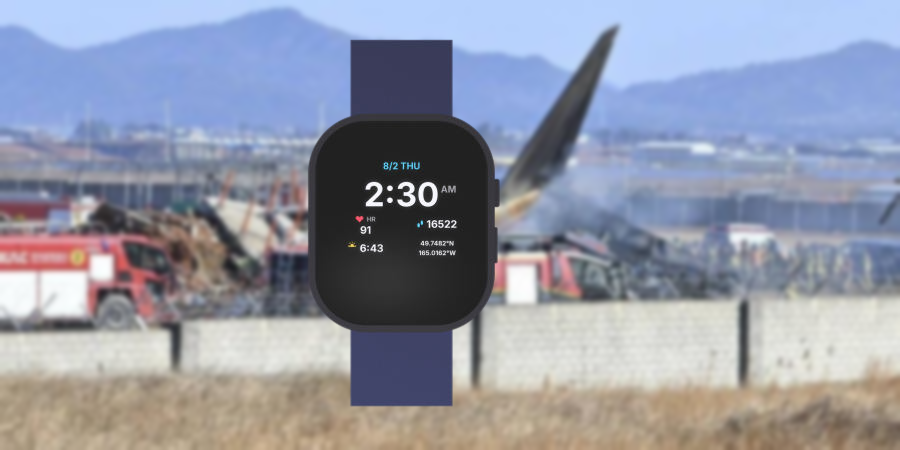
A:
2,30
